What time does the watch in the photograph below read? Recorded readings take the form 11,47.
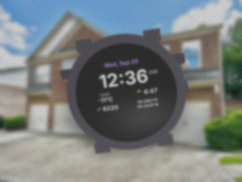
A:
12,36
